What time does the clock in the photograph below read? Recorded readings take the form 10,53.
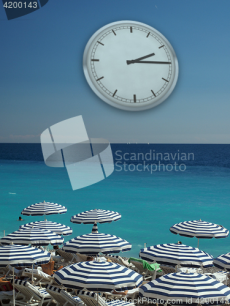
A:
2,15
